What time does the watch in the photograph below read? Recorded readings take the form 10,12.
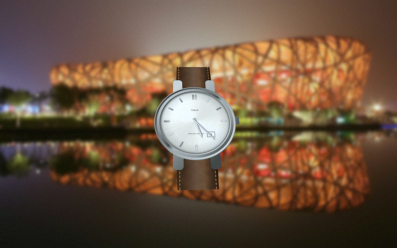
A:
5,23
